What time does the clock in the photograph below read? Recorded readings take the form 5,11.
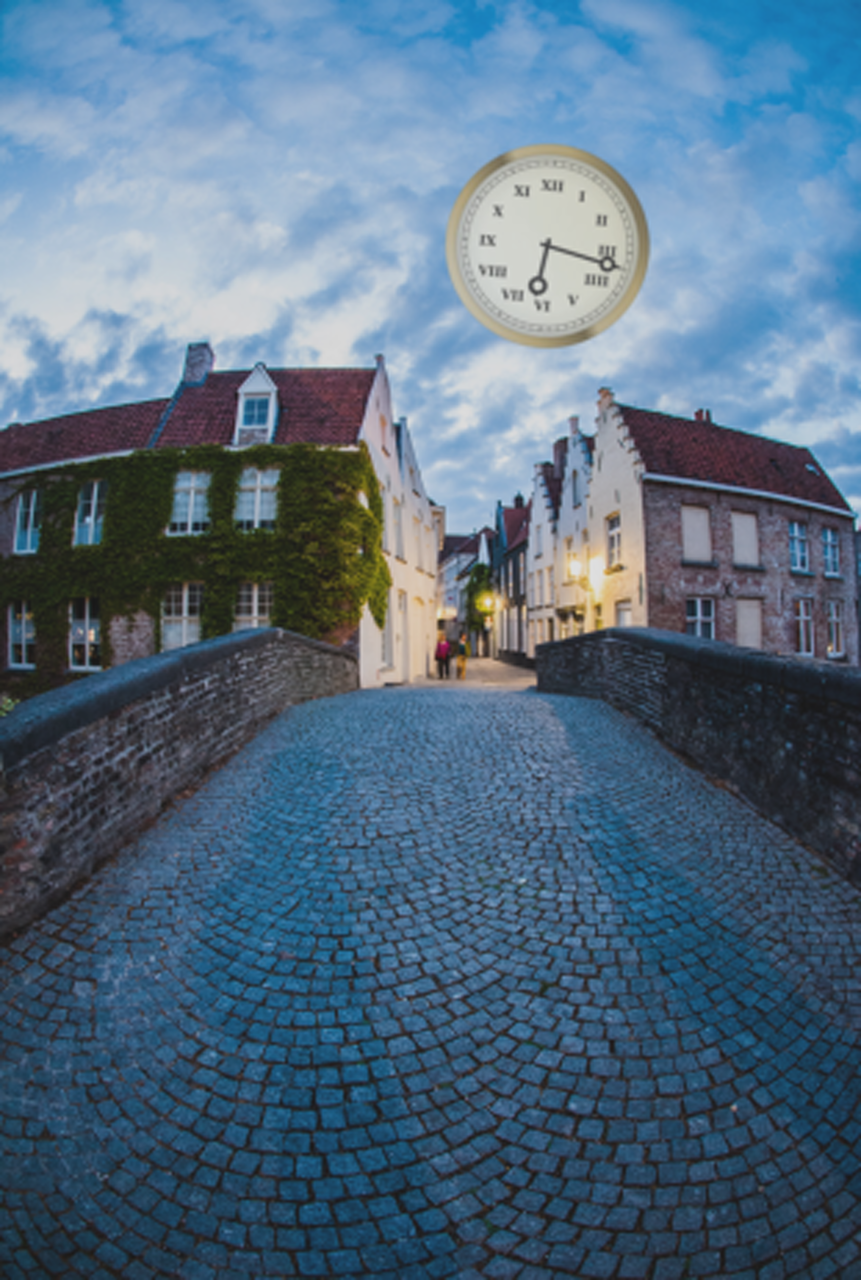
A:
6,17
